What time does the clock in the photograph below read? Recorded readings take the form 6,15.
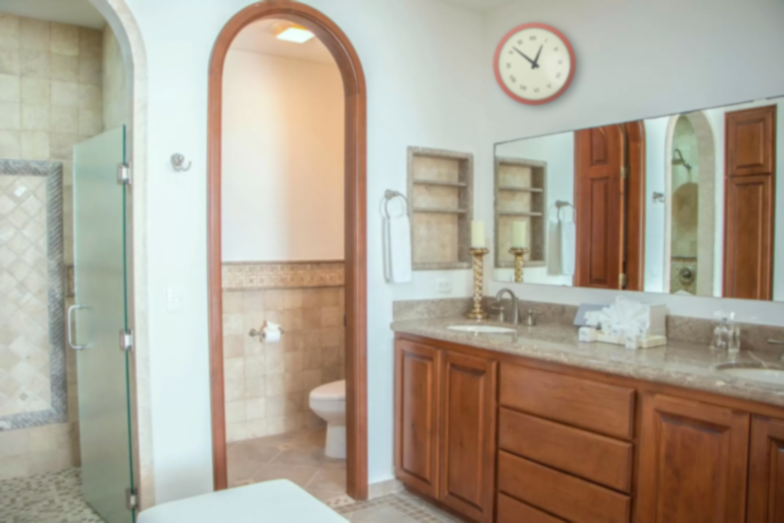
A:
12,52
